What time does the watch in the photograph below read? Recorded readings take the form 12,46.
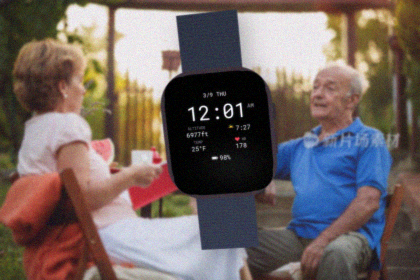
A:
12,01
